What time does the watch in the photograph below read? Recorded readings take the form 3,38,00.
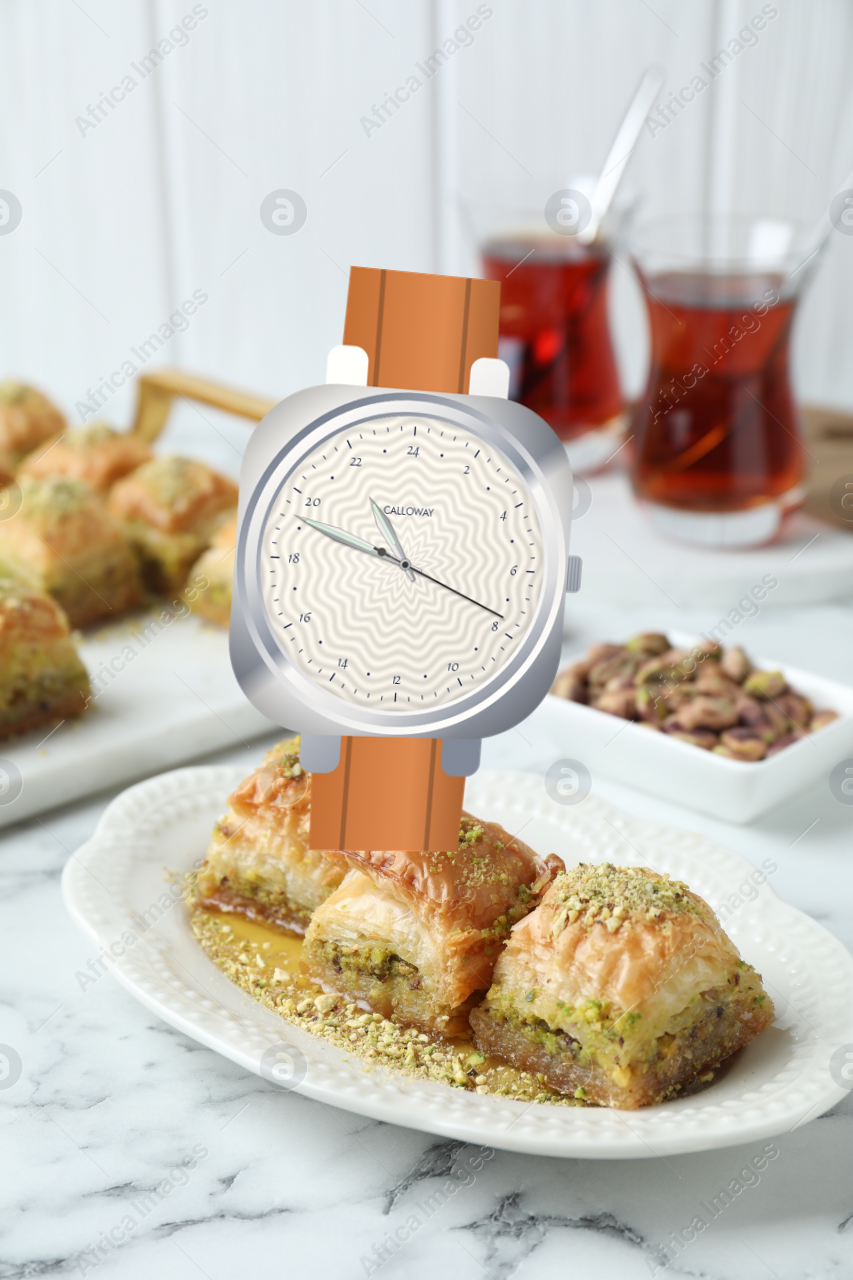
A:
21,48,19
